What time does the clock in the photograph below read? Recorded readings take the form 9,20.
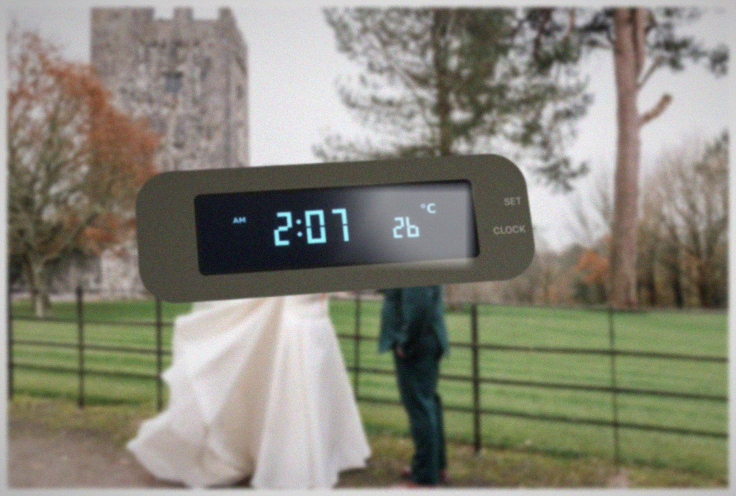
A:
2,07
